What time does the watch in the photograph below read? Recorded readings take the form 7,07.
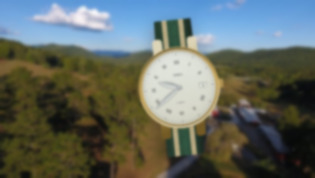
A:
9,39
